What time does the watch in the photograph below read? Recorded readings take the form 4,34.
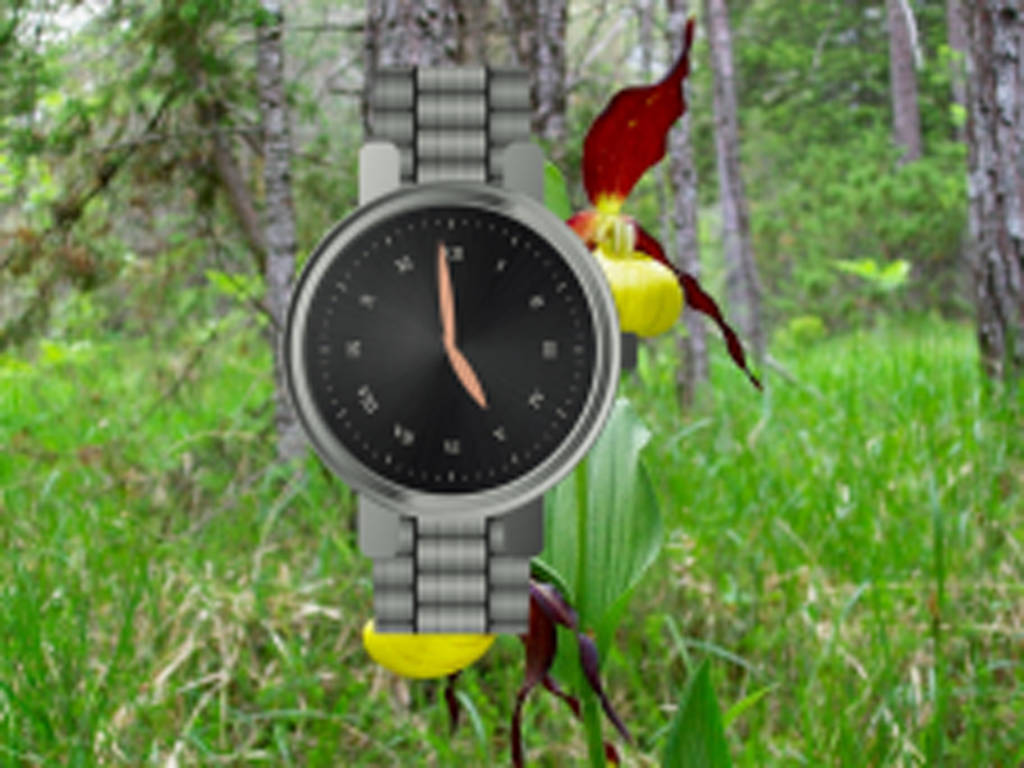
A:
4,59
